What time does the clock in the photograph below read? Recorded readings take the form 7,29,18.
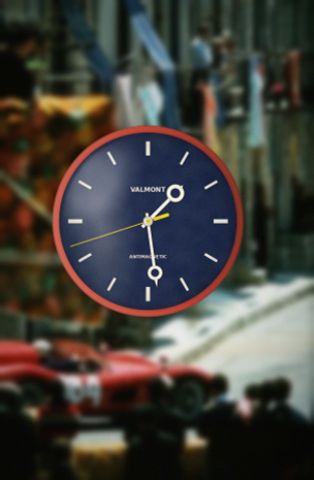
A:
1,28,42
